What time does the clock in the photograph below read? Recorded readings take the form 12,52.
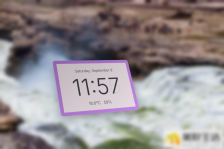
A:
11,57
